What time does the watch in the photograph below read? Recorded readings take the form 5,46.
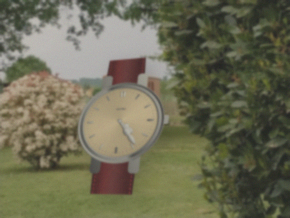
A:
4,24
